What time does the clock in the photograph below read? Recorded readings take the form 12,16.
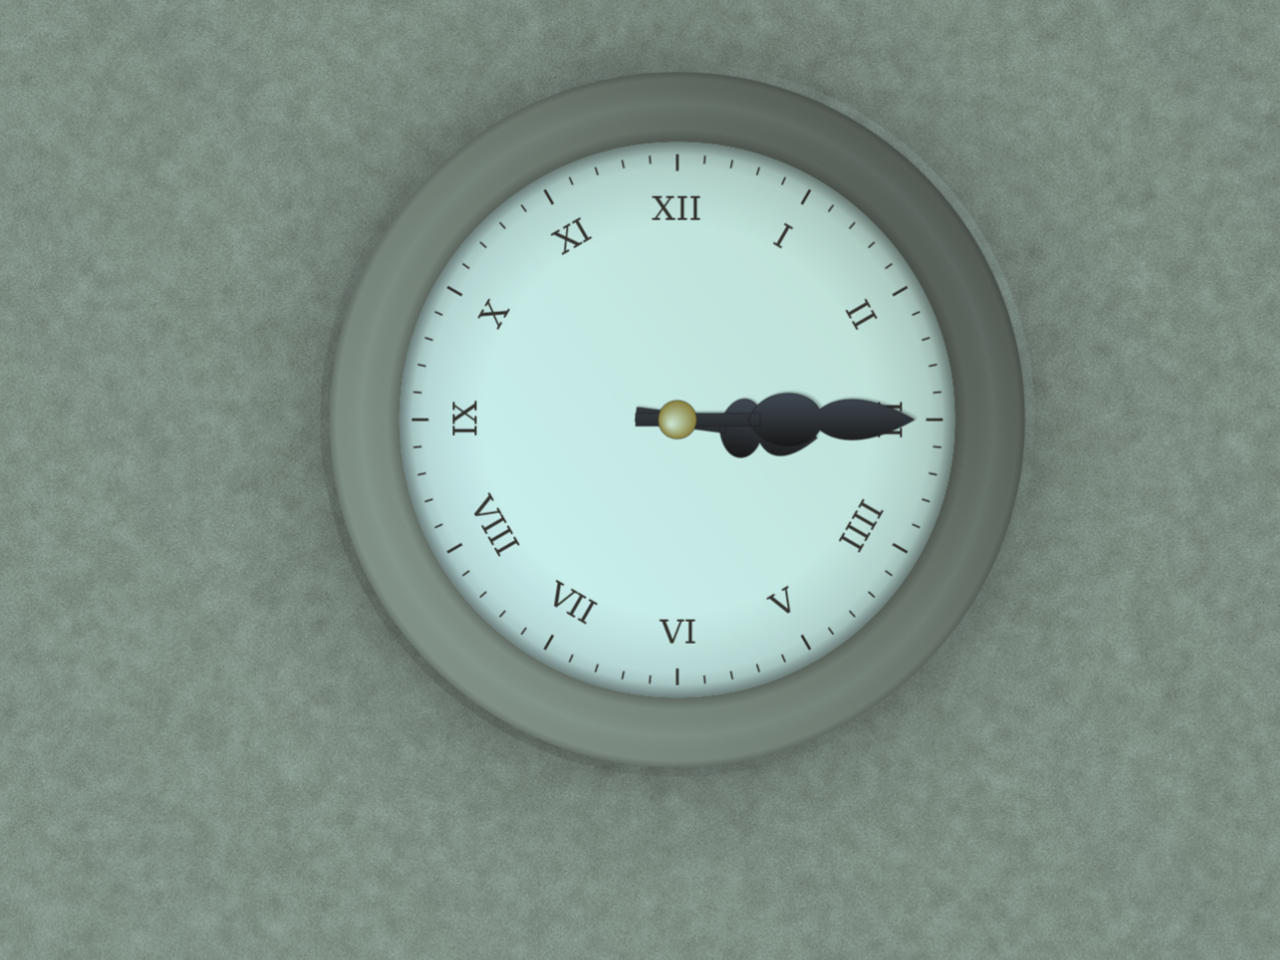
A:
3,15
